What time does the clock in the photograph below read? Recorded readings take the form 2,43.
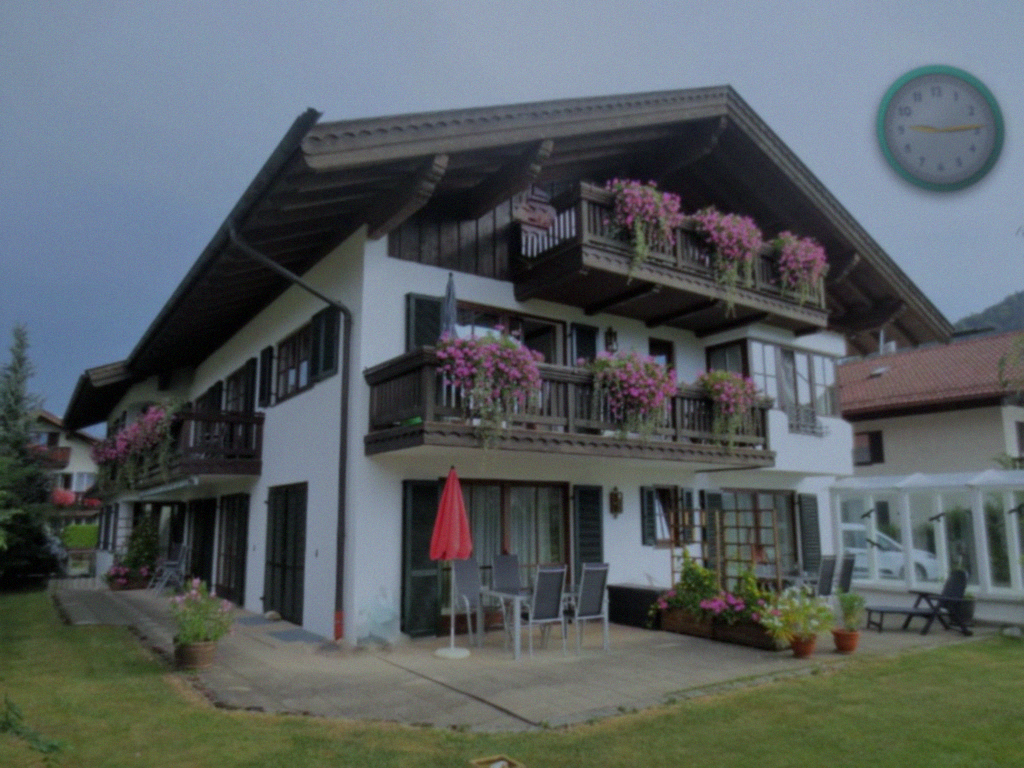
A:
9,14
